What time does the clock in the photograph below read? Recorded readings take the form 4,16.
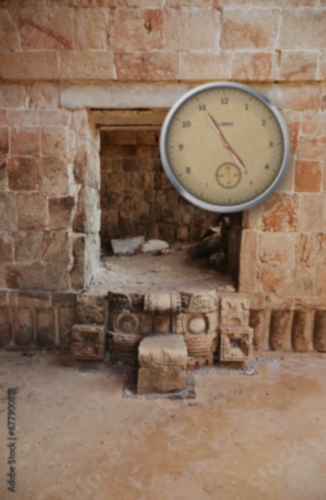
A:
4,55
